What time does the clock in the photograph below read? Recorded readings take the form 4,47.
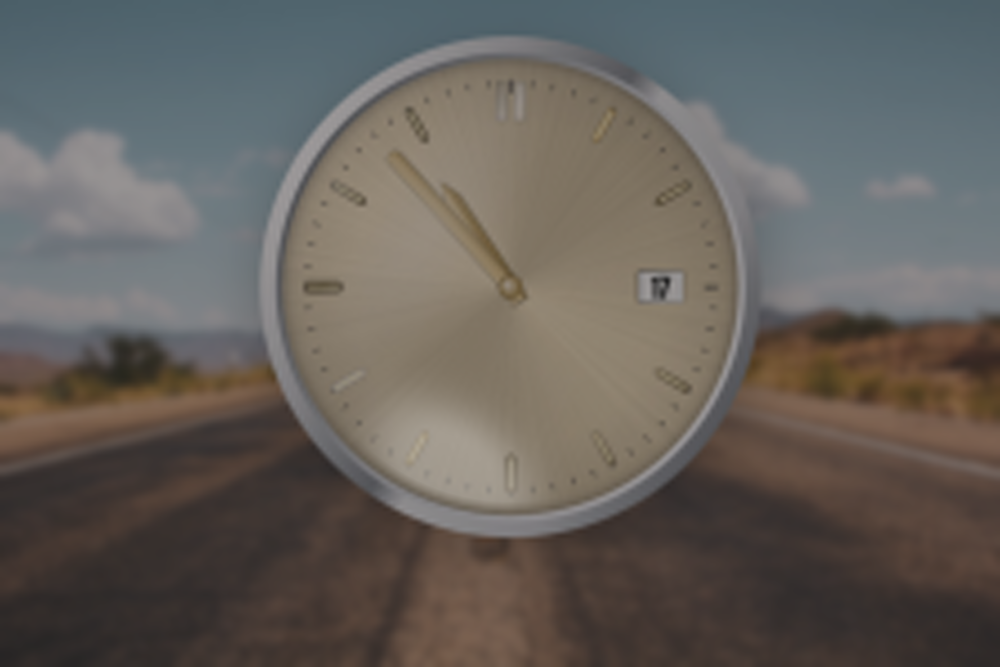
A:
10,53
